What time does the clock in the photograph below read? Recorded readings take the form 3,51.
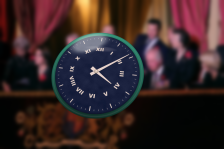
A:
4,09
